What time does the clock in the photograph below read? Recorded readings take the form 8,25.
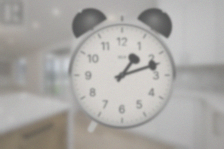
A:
1,12
